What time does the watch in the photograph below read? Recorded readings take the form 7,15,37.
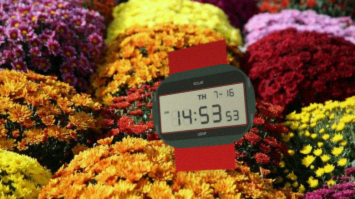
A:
14,53,53
